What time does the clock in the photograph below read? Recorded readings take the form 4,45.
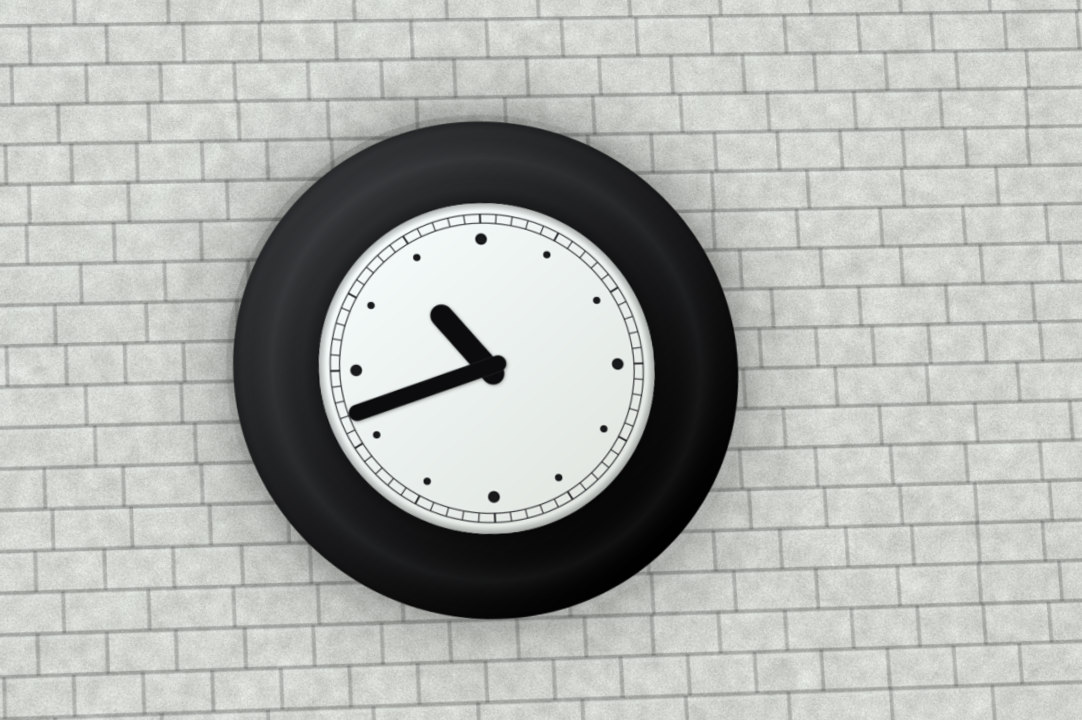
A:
10,42
